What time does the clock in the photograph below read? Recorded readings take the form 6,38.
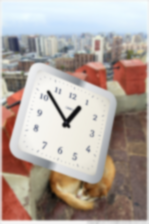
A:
12,52
